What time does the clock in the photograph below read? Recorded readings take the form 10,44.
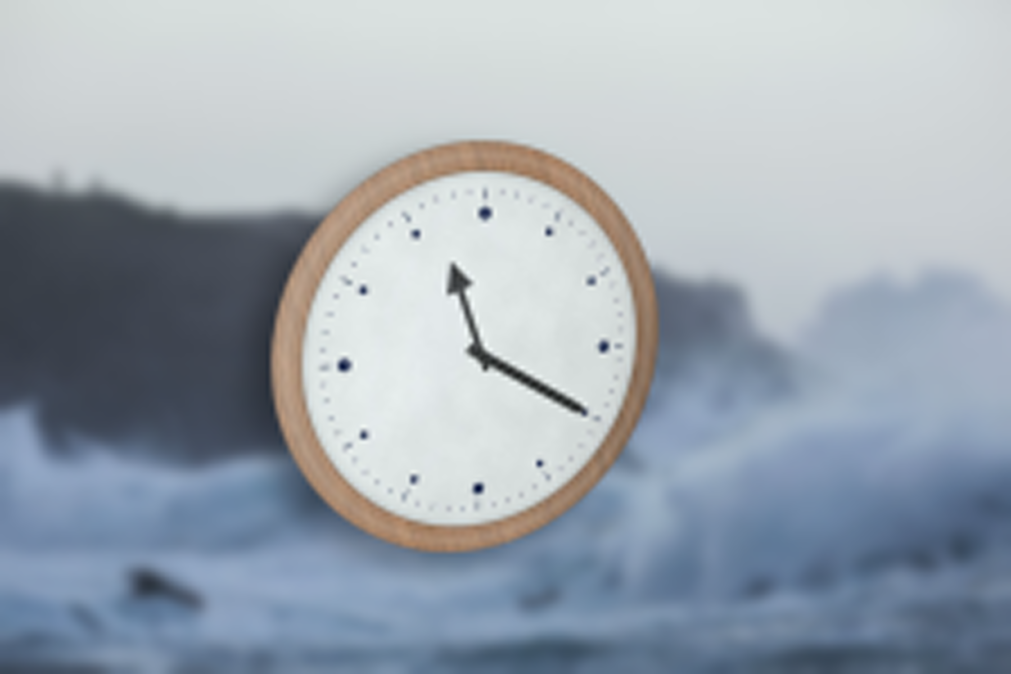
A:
11,20
